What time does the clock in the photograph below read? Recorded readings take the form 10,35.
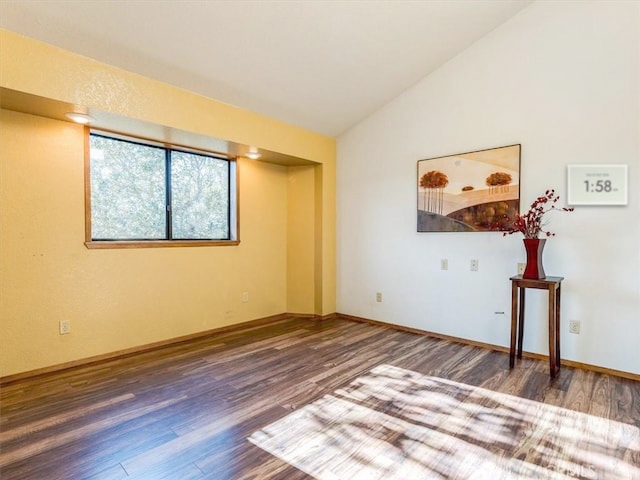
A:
1,58
